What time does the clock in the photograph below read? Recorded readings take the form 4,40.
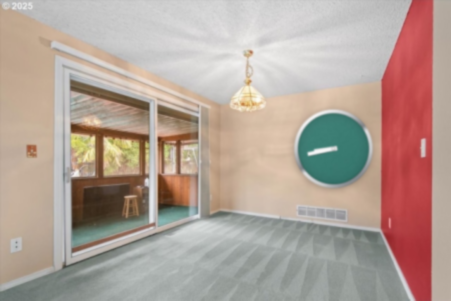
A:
8,43
